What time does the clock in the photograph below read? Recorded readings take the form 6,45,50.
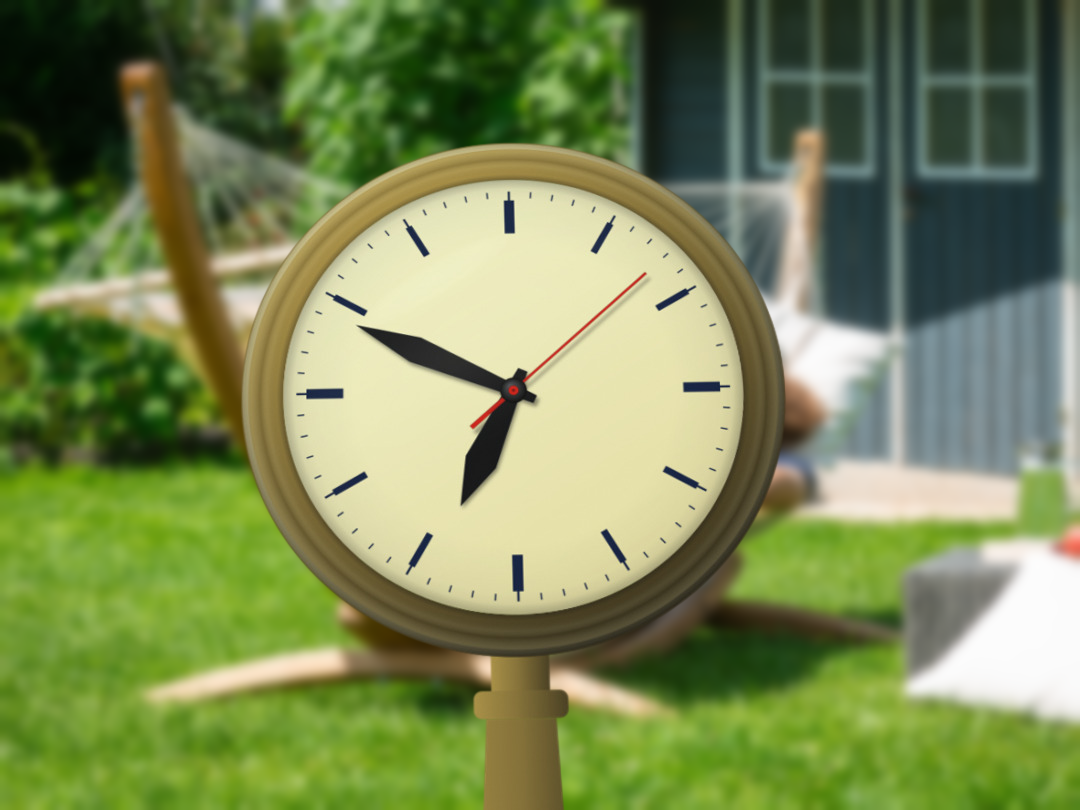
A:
6,49,08
